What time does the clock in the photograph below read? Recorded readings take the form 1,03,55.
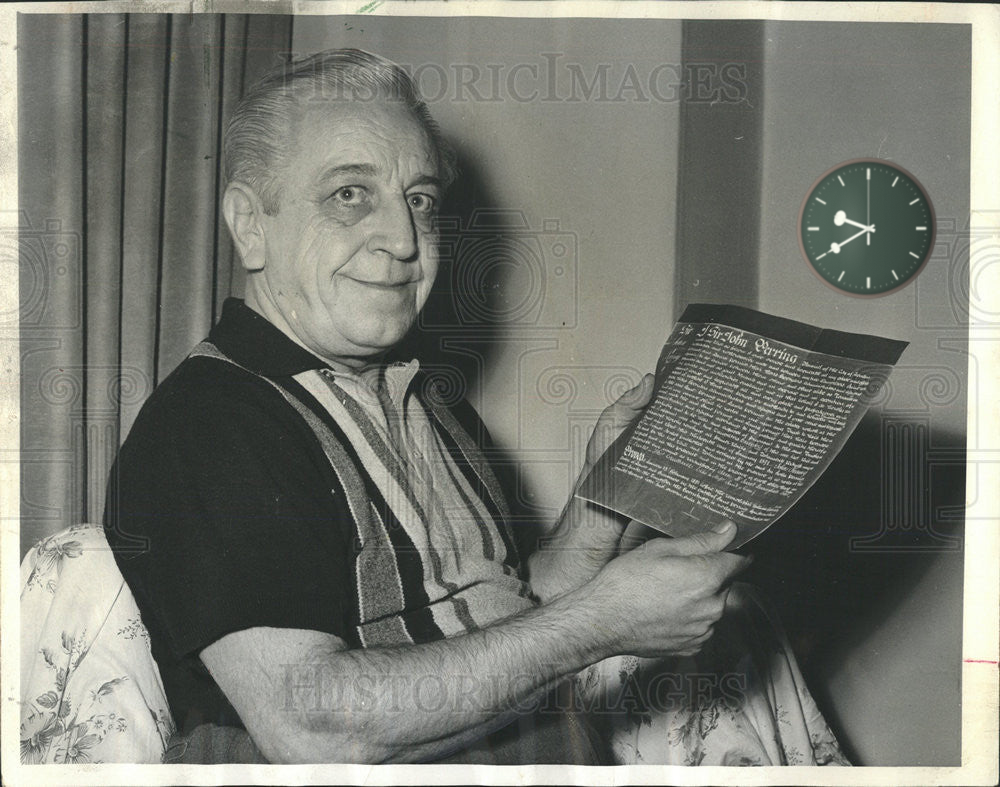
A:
9,40,00
